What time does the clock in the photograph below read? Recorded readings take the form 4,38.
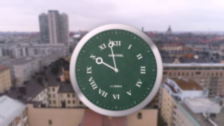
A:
9,58
